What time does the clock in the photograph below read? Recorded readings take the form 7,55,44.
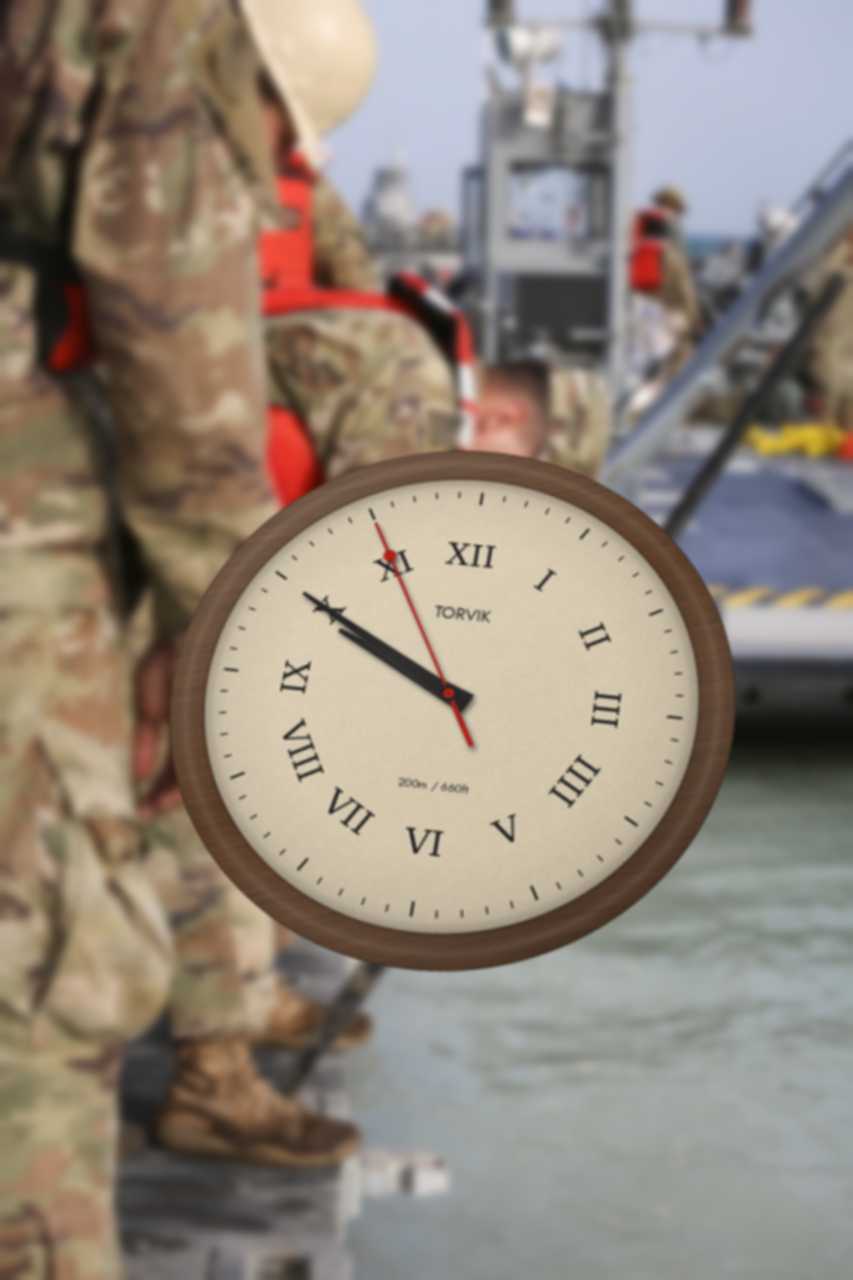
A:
9,49,55
